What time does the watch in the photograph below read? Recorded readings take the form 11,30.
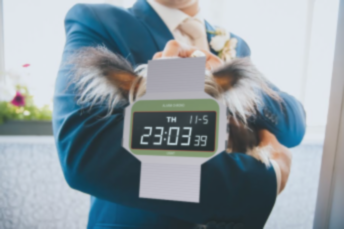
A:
23,03
